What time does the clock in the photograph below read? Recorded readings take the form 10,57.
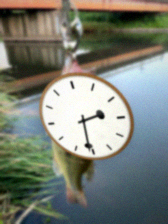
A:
2,31
